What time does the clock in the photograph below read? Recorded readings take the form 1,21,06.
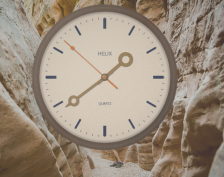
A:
1,38,52
